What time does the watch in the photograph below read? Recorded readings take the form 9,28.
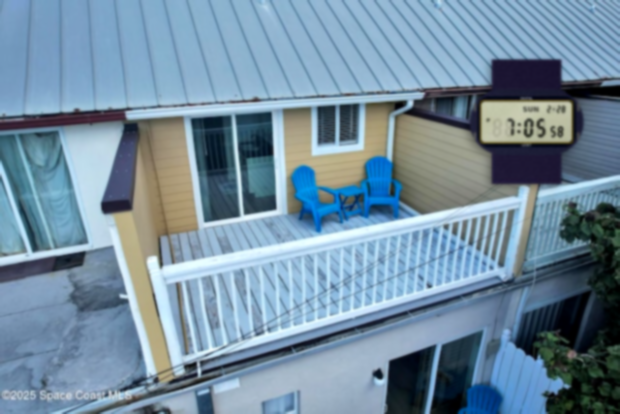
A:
7,05
